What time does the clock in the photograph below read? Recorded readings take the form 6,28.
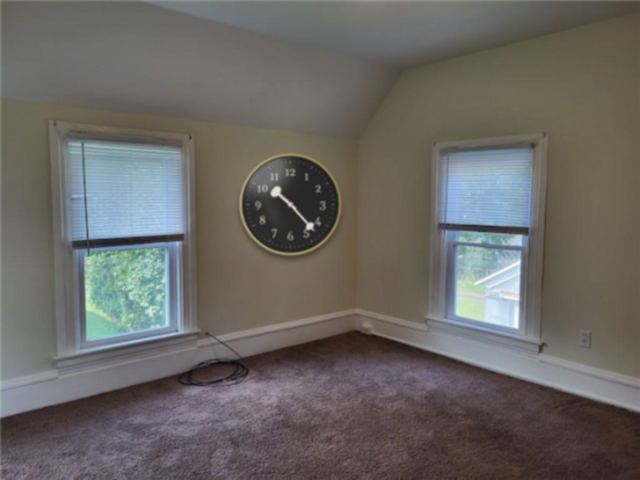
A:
10,23
